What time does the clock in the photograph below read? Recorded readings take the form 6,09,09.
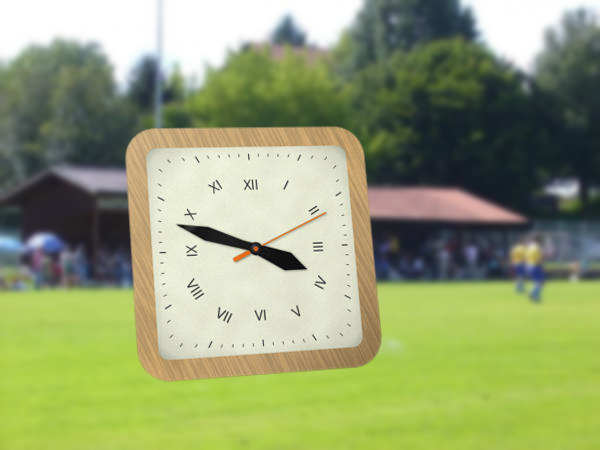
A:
3,48,11
